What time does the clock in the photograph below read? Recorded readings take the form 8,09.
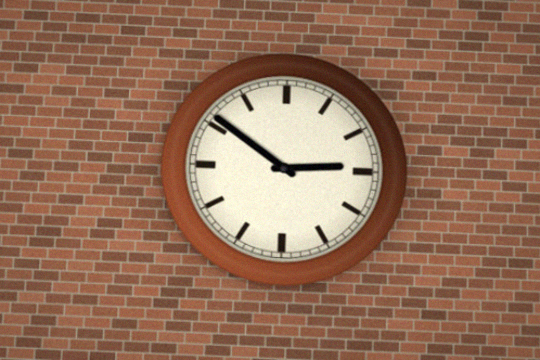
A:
2,51
